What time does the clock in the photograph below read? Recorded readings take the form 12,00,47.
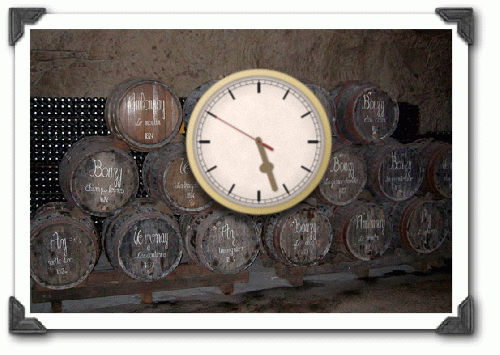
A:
5,26,50
